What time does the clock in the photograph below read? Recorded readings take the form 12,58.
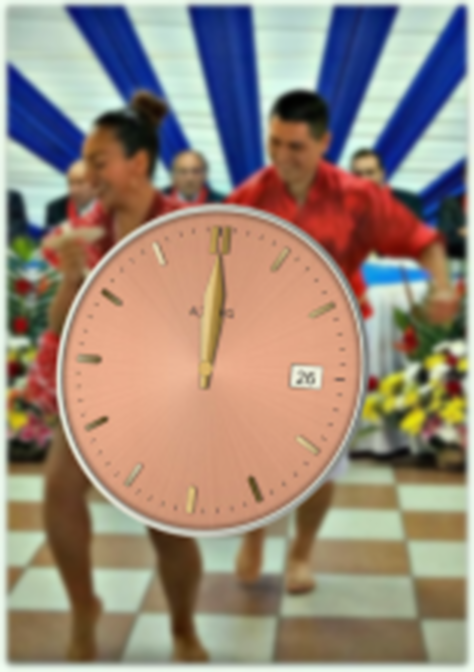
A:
12,00
